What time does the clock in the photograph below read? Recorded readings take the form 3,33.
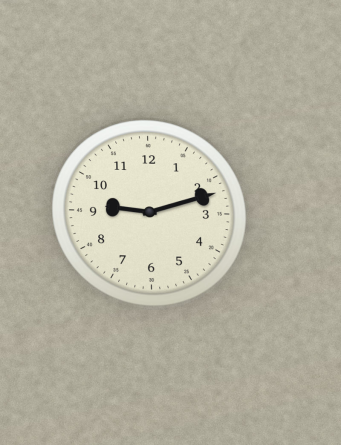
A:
9,12
